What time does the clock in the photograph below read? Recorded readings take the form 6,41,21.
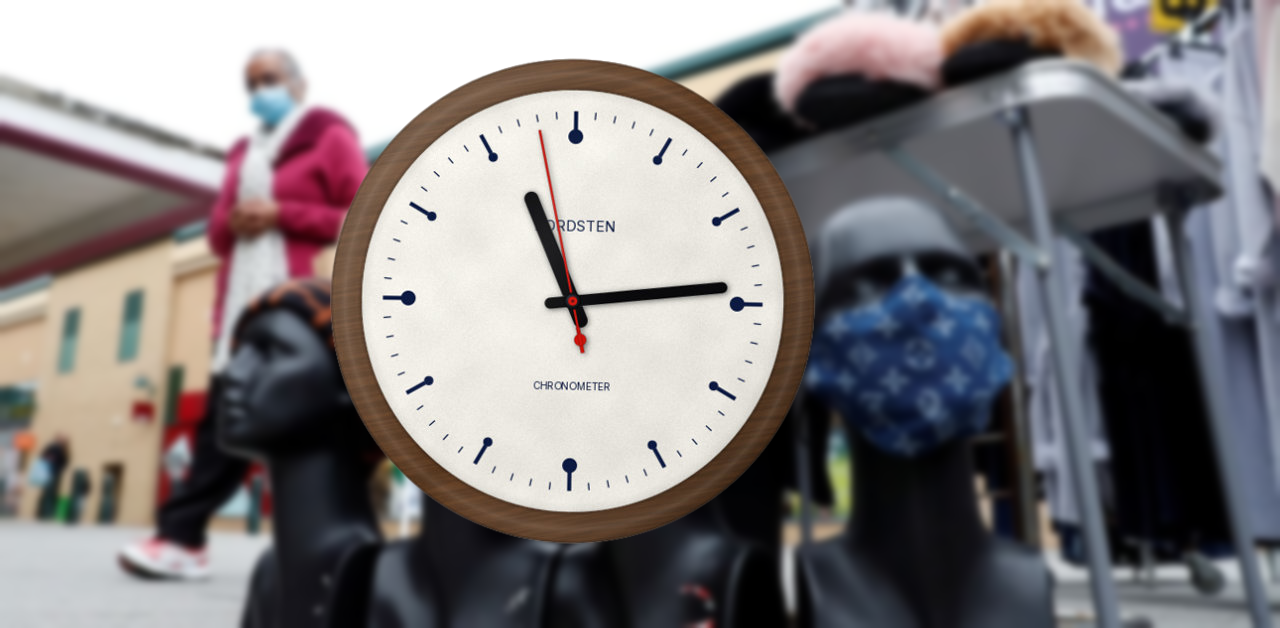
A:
11,13,58
